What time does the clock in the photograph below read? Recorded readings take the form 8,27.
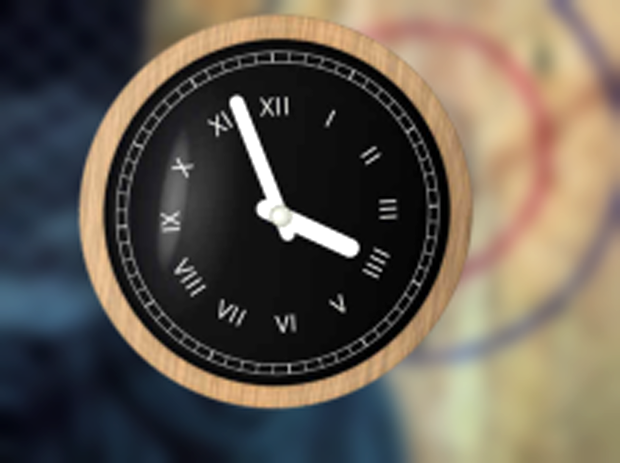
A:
3,57
